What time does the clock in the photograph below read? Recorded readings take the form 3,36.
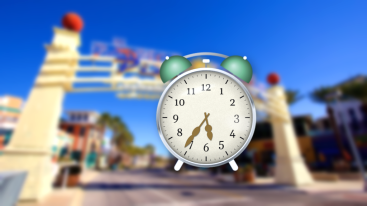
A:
5,36
